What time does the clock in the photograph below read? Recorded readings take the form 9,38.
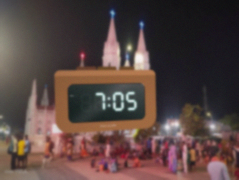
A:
7,05
